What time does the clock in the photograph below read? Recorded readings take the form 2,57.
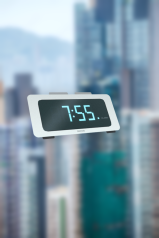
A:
7,55
